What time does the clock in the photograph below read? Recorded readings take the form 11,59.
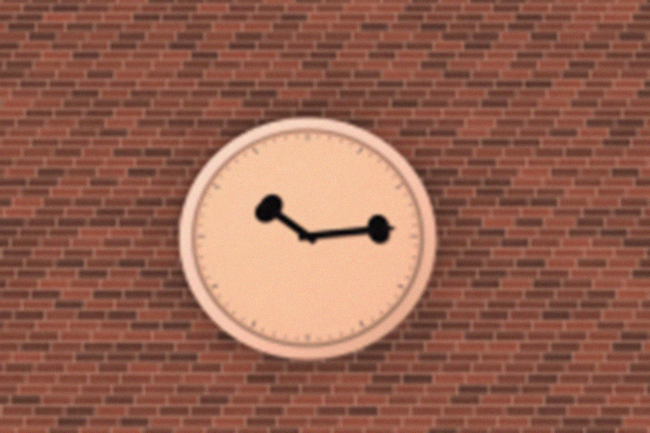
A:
10,14
